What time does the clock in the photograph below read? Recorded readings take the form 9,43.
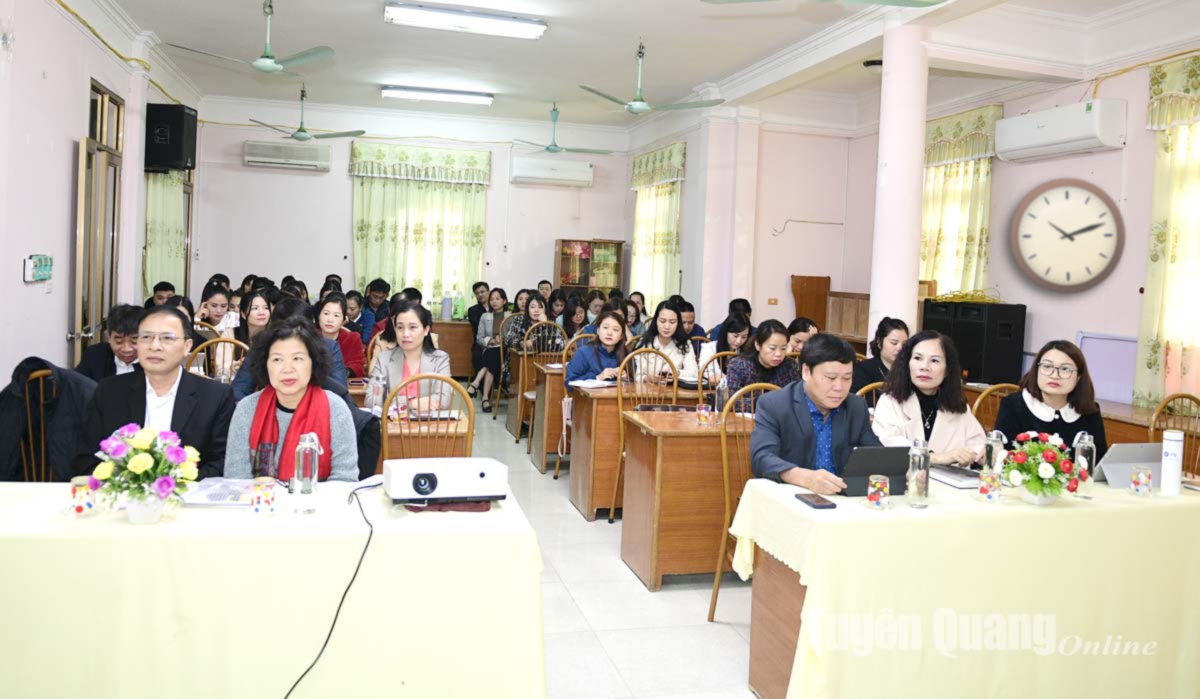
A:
10,12
